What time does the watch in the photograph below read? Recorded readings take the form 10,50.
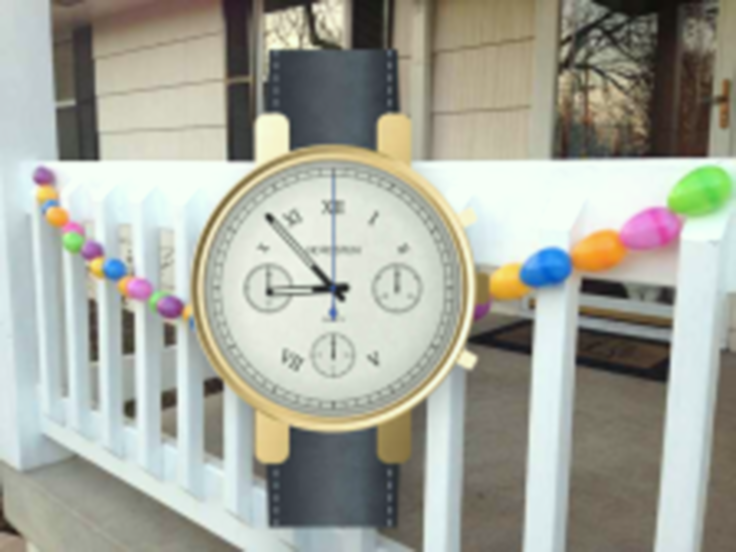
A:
8,53
